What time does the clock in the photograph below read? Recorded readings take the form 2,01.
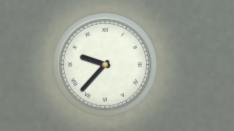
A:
9,37
